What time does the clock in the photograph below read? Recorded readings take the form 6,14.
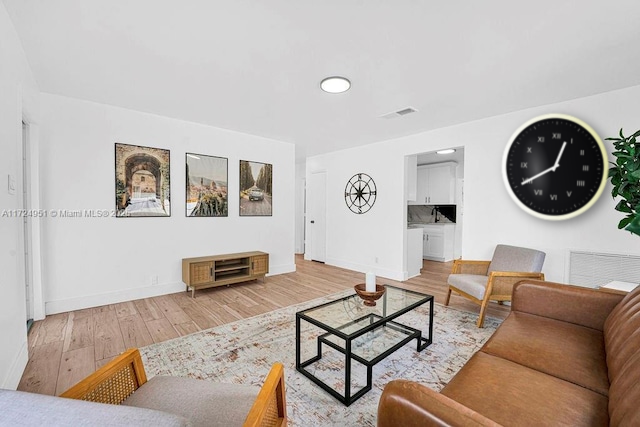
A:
12,40
